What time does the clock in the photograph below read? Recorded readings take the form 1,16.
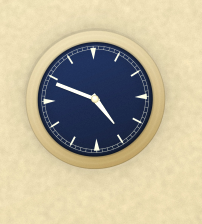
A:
4,49
